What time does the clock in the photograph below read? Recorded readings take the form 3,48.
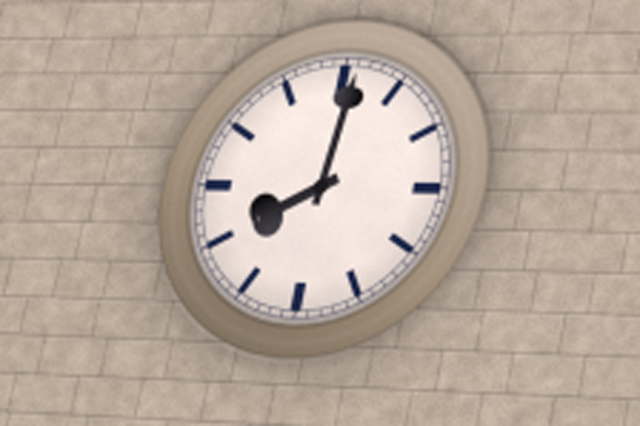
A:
8,01
